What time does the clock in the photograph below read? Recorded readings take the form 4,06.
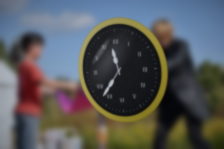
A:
11,37
